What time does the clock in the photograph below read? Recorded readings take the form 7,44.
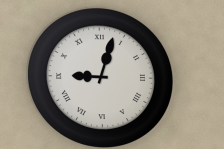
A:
9,03
